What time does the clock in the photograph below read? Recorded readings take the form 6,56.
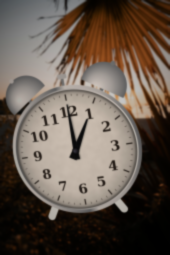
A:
1,00
